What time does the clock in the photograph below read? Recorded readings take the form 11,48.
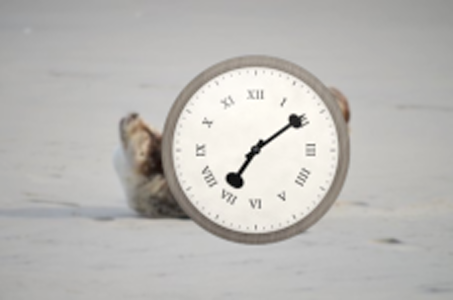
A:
7,09
